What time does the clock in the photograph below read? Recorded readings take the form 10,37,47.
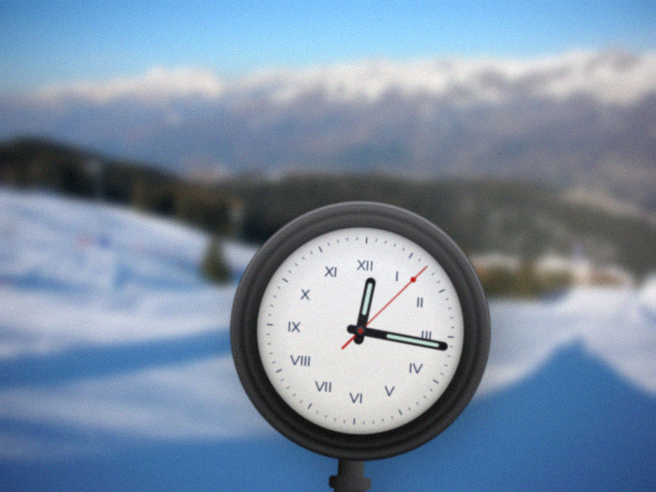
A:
12,16,07
